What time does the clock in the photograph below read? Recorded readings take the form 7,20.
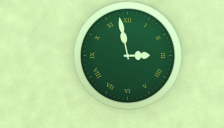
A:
2,58
